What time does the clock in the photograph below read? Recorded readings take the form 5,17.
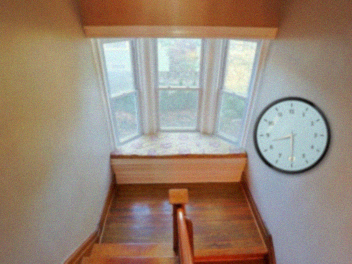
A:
8,30
